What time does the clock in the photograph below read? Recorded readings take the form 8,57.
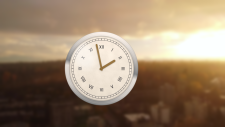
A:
1,58
